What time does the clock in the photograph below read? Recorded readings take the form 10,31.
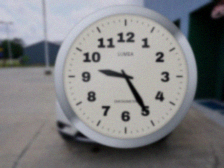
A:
9,25
